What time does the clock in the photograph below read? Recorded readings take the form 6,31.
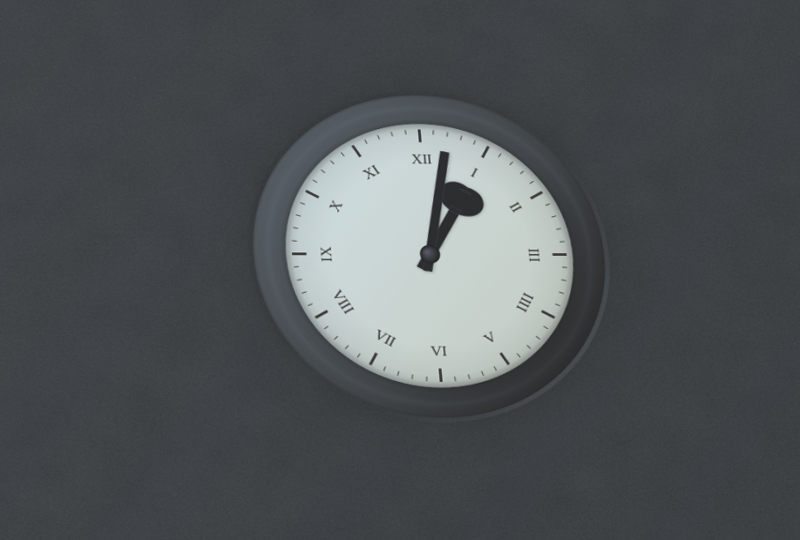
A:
1,02
